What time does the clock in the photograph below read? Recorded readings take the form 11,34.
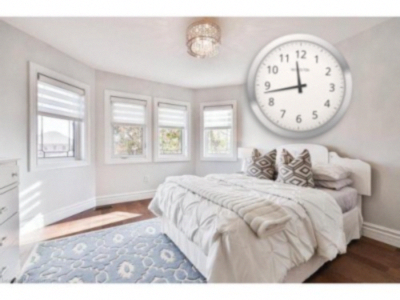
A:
11,43
